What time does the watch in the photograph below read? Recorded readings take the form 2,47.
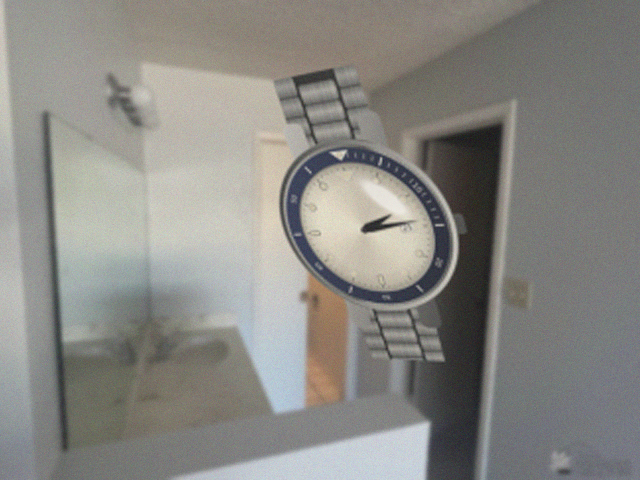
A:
2,14
